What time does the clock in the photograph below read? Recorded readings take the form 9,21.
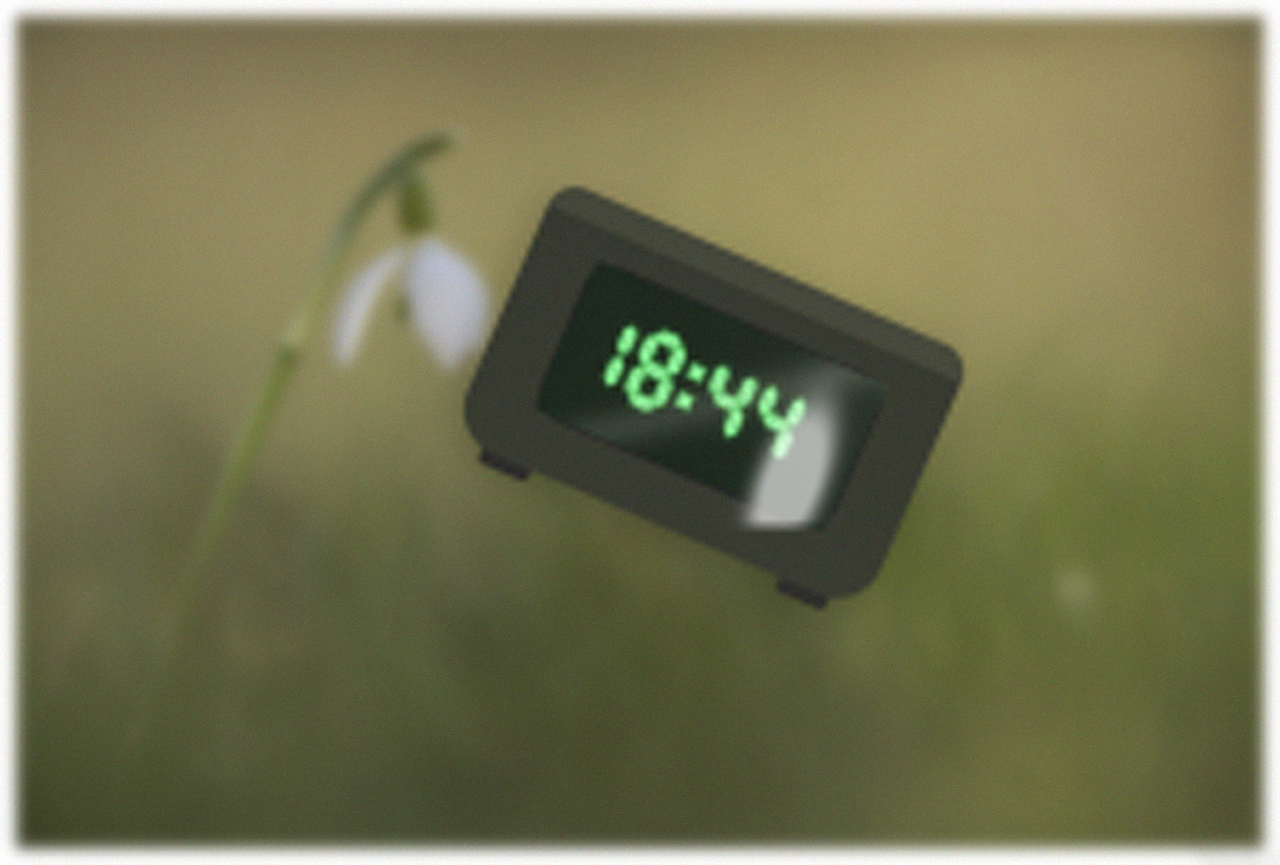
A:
18,44
